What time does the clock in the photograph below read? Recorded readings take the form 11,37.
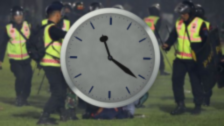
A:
11,21
